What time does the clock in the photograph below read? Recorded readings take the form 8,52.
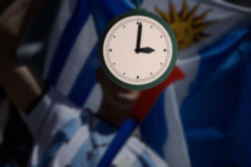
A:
3,01
